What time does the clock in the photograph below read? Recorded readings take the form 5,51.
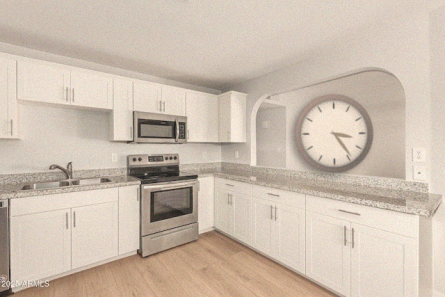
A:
3,24
